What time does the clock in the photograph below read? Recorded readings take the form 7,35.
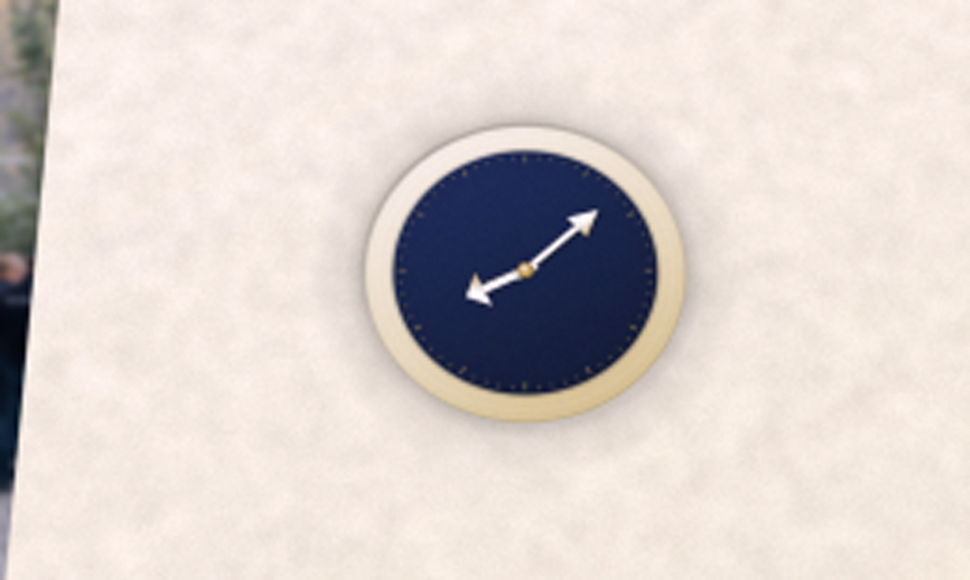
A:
8,08
